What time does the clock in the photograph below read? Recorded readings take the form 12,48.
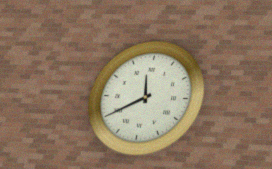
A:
11,40
